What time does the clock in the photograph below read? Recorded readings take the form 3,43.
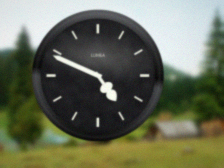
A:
4,49
